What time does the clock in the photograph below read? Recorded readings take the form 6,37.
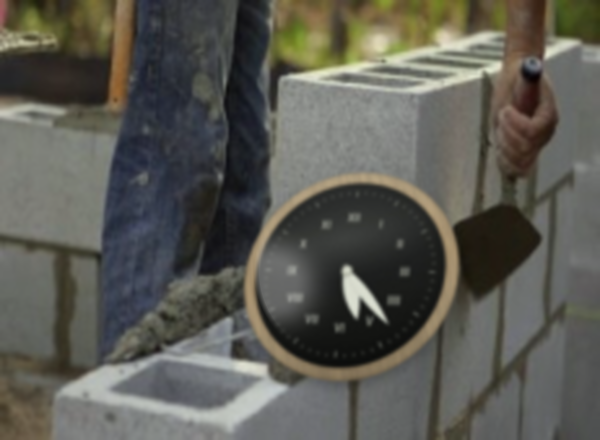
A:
5,23
